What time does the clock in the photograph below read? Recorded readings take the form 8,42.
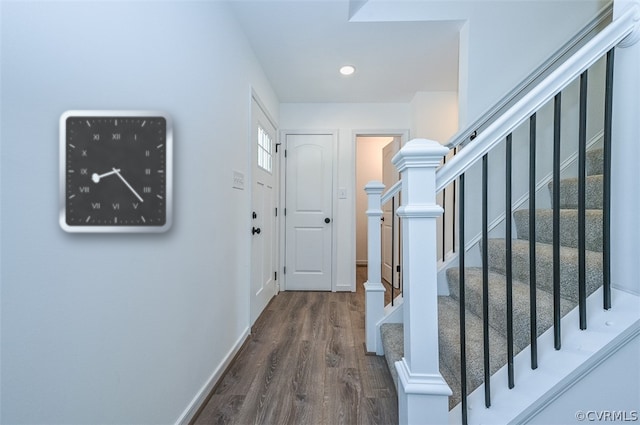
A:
8,23
